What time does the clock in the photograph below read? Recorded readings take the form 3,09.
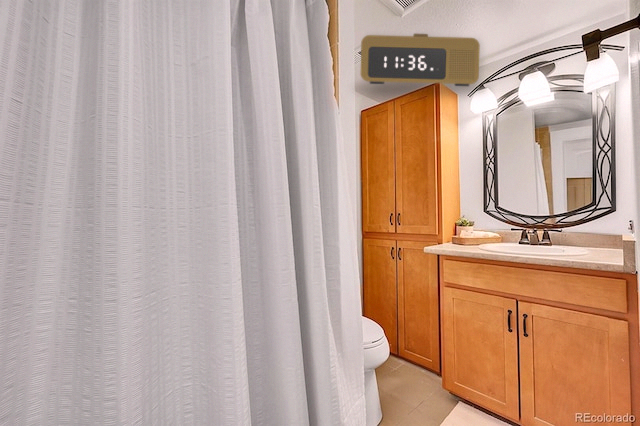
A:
11,36
